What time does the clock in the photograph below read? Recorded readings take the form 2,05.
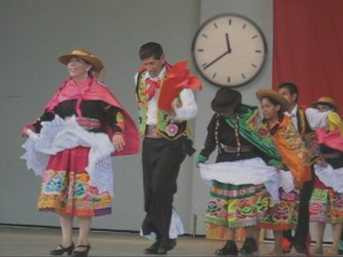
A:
11,39
